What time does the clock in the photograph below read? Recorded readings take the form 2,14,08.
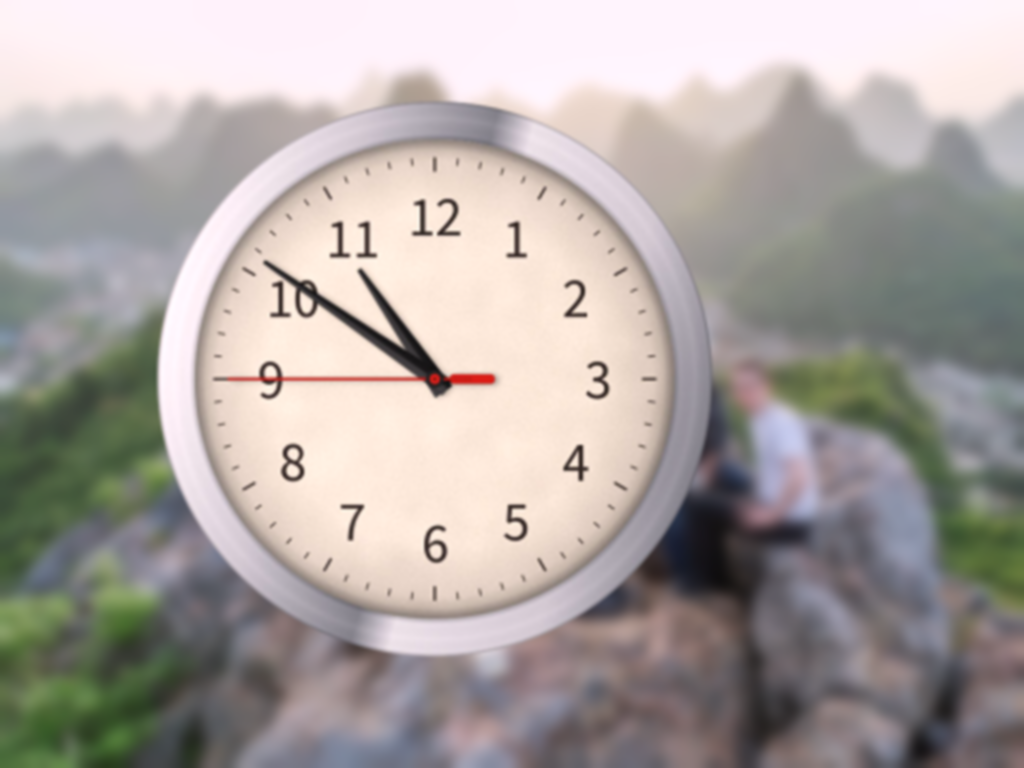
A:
10,50,45
